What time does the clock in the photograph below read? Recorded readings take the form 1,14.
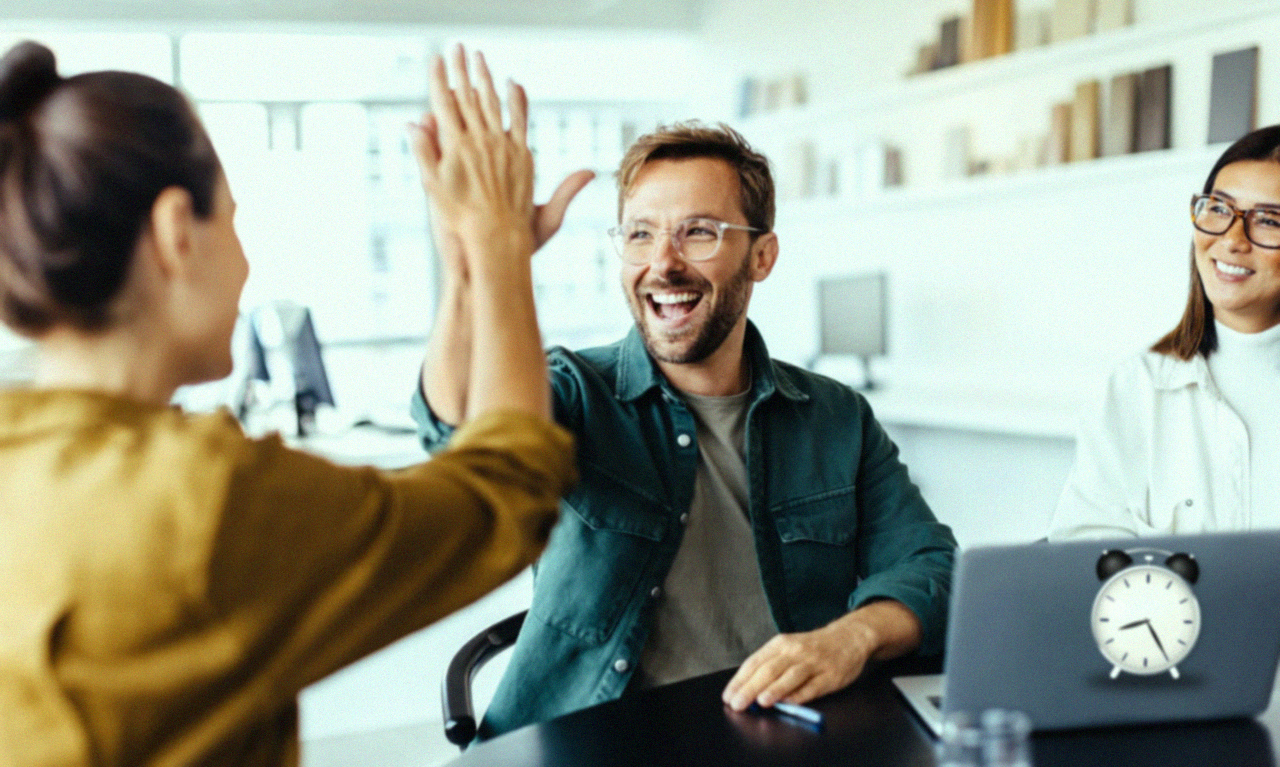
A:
8,25
